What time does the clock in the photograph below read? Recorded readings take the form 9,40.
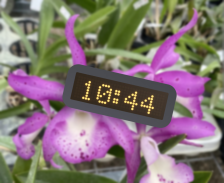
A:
10,44
